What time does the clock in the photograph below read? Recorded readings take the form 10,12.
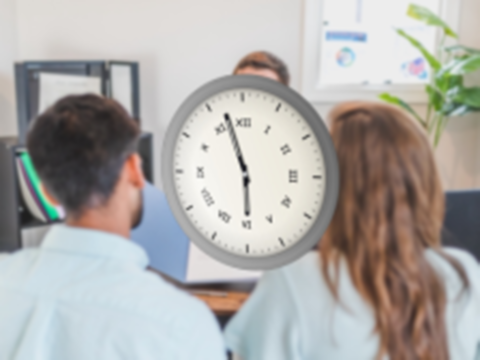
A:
5,57
